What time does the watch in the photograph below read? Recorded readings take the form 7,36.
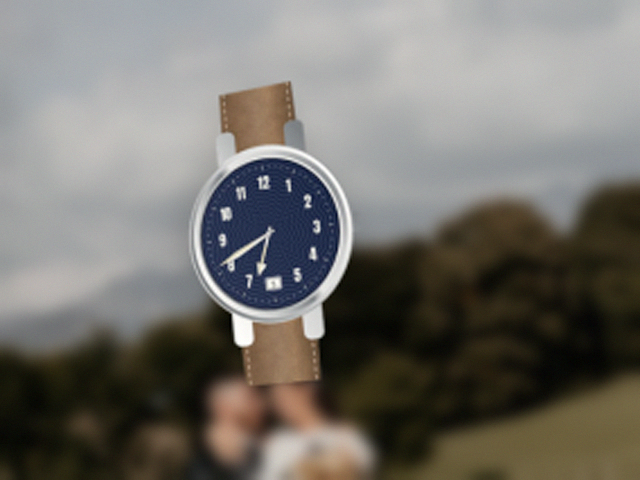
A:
6,41
